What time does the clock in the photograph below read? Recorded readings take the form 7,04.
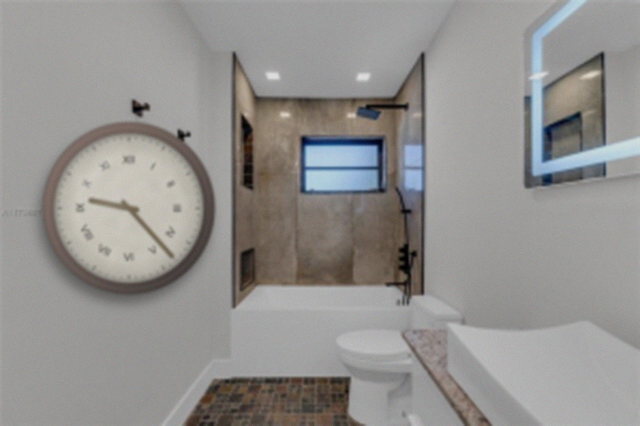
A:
9,23
